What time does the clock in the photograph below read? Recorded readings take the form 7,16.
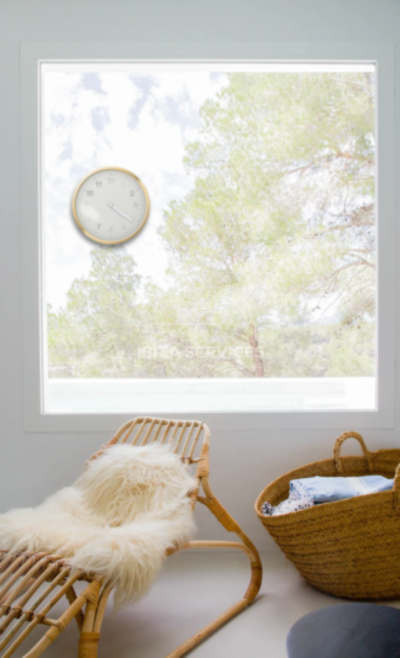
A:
4,21
